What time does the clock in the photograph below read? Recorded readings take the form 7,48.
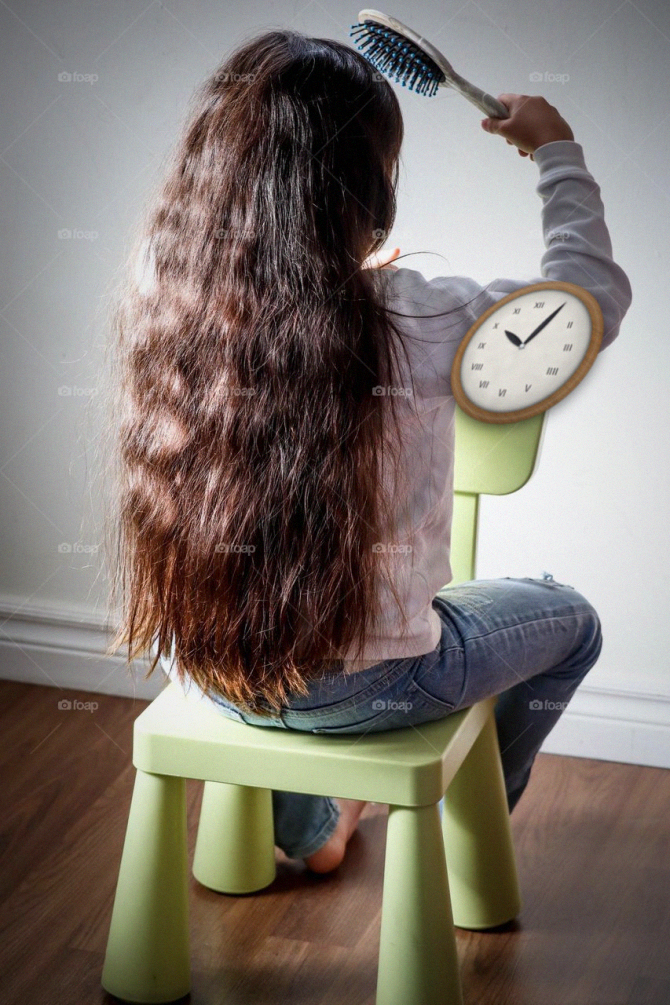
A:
10,05
